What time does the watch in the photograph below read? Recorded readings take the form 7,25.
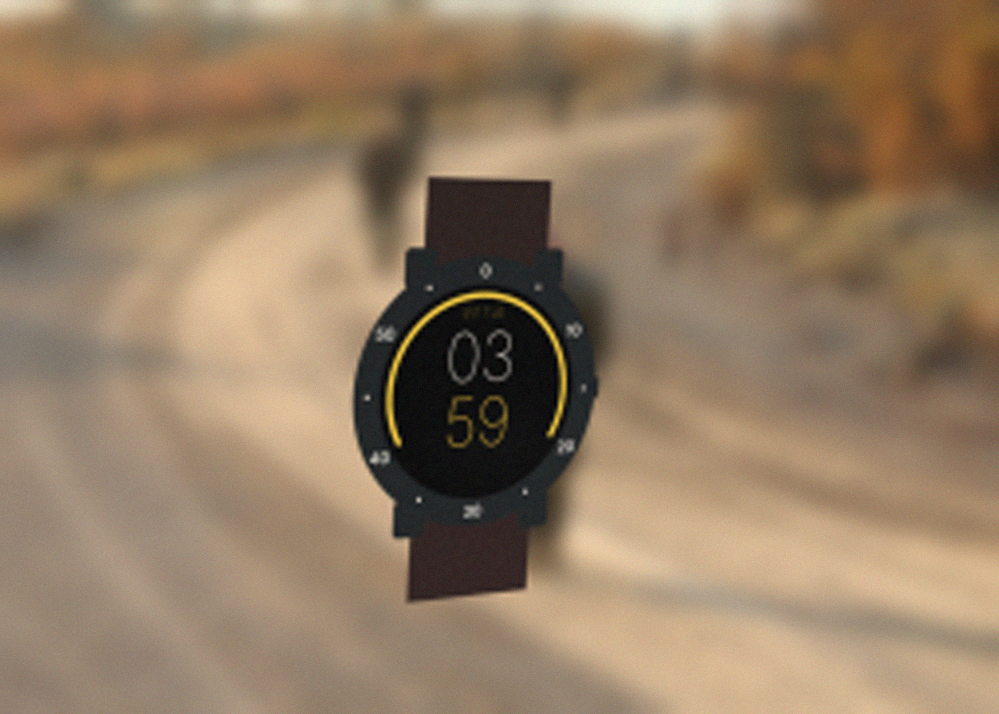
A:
3,59
